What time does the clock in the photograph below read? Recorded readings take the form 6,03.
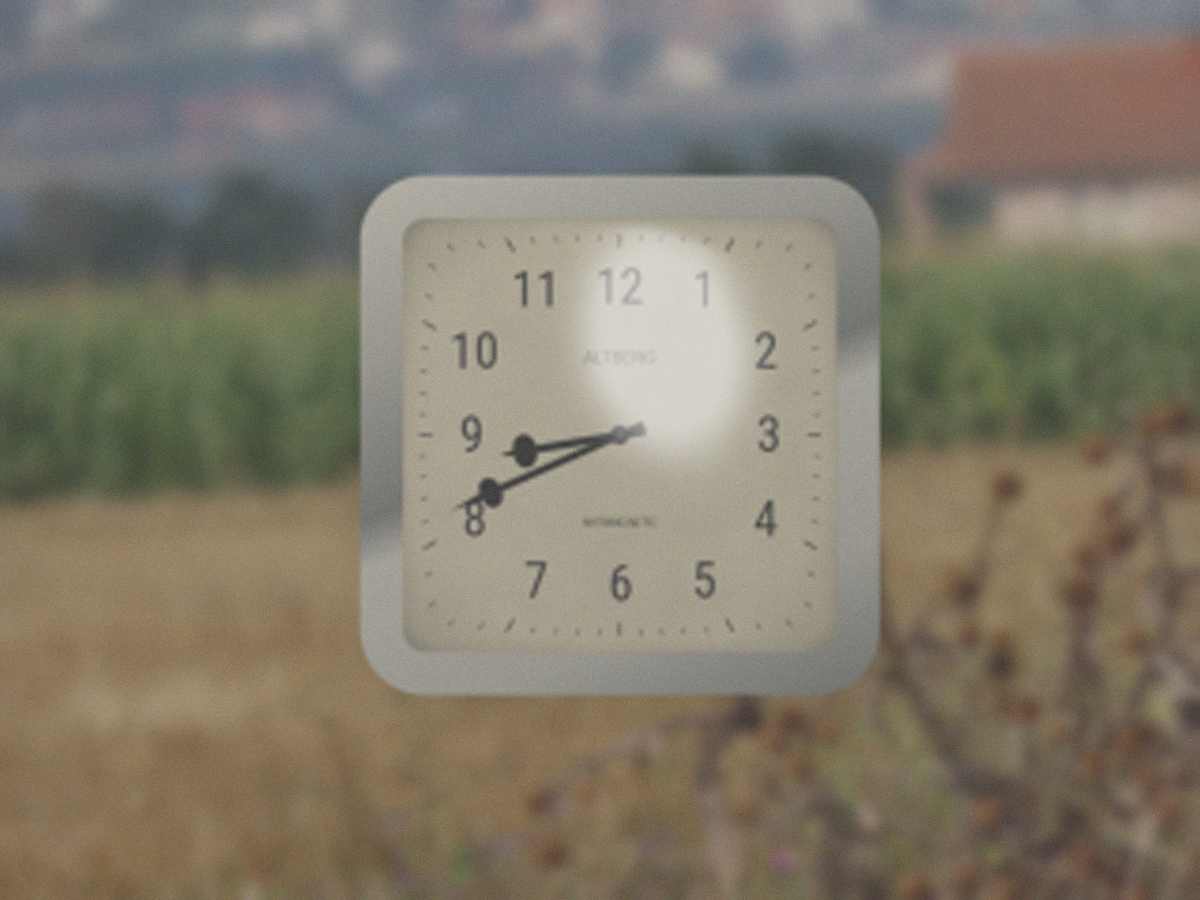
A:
8,41
